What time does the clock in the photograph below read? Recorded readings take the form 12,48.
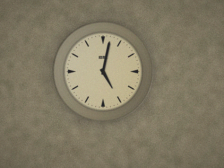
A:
5,02
